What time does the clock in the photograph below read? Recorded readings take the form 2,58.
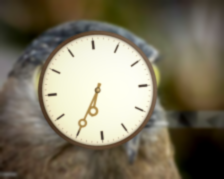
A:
6,35
